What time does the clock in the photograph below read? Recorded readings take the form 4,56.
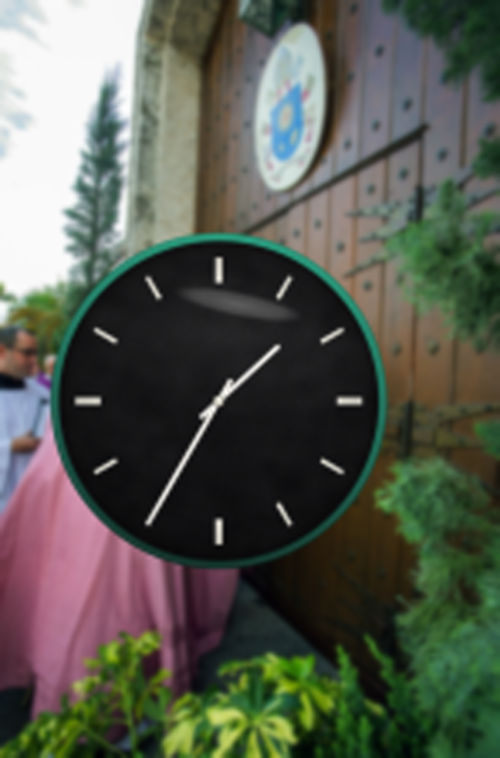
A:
1,35
